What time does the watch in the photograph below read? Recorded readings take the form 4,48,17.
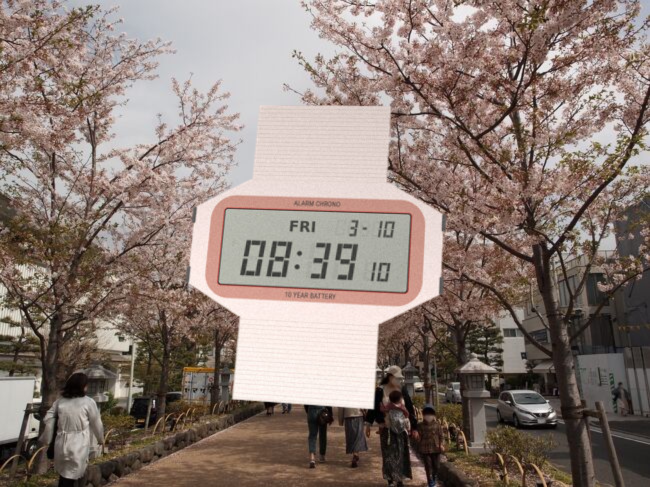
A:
8,39,10
